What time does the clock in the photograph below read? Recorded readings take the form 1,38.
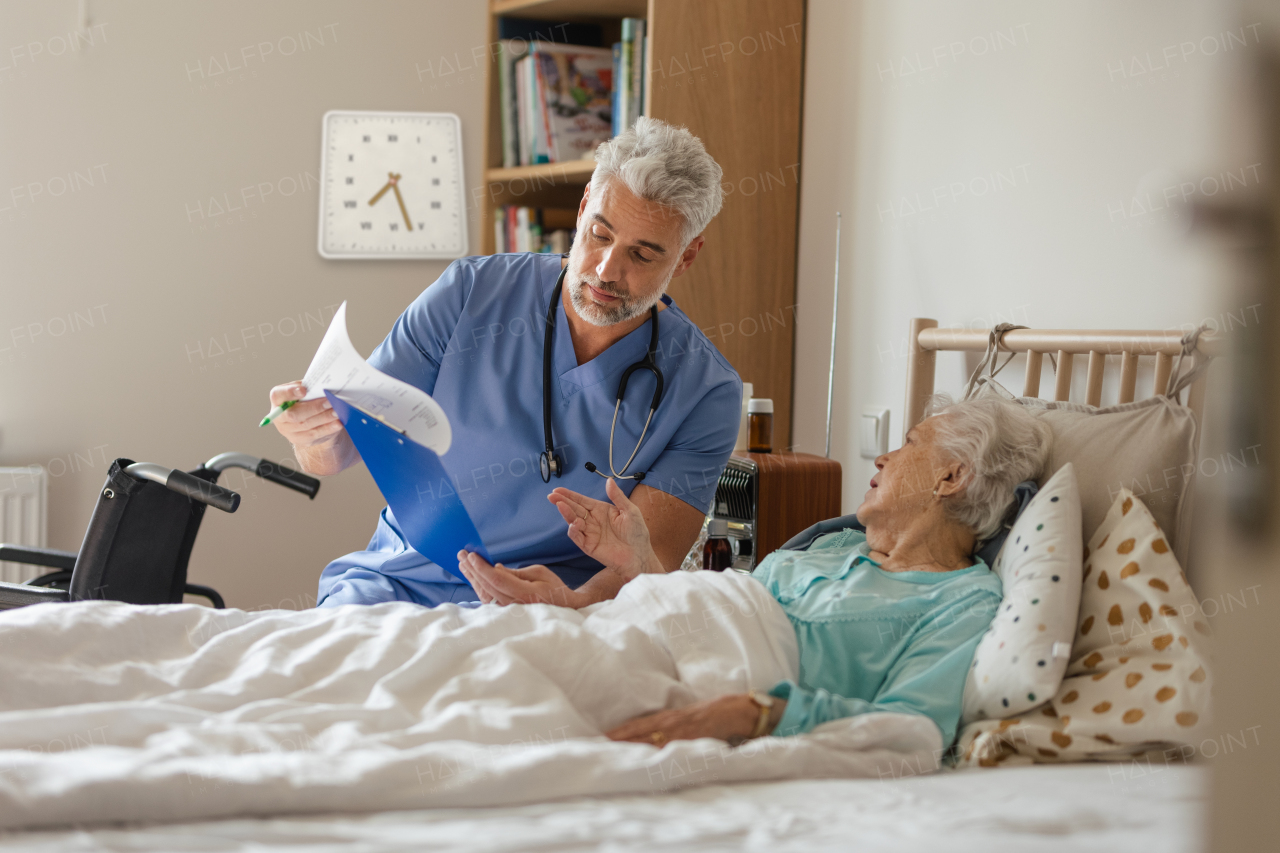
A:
7,27
